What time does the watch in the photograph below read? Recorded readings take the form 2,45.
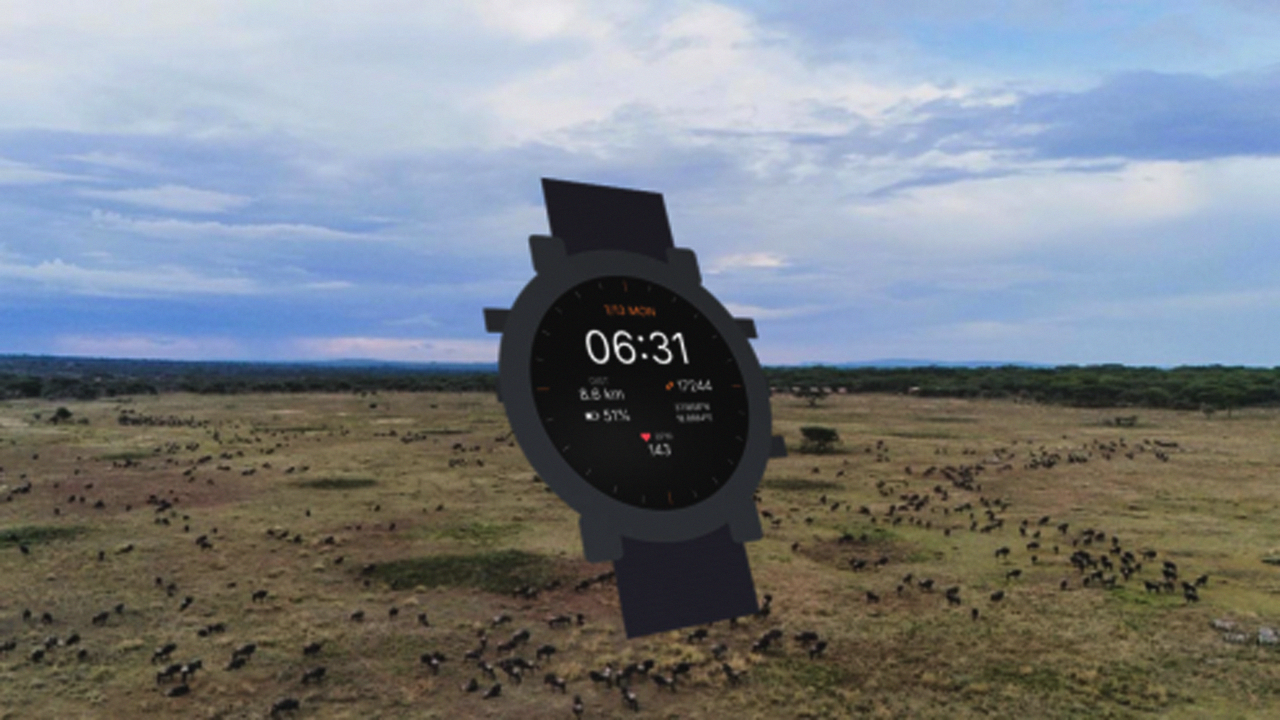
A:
6,31
